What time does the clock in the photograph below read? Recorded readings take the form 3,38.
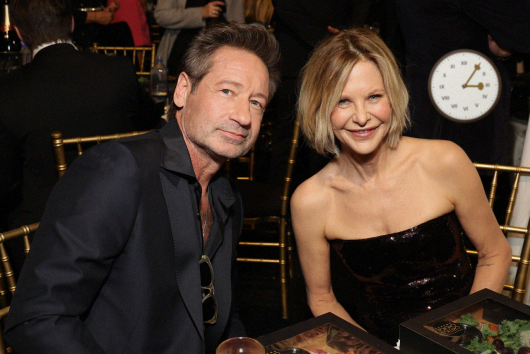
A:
3,06
